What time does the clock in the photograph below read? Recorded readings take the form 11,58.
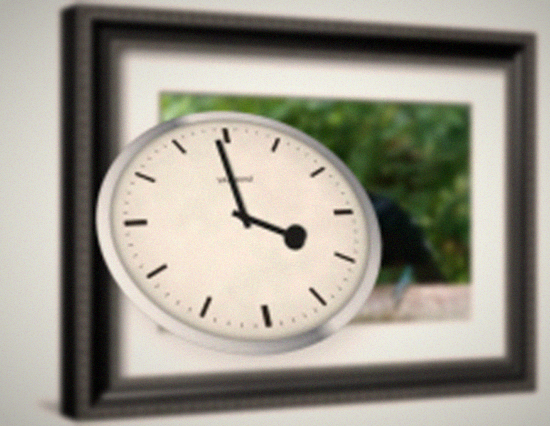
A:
3,59
